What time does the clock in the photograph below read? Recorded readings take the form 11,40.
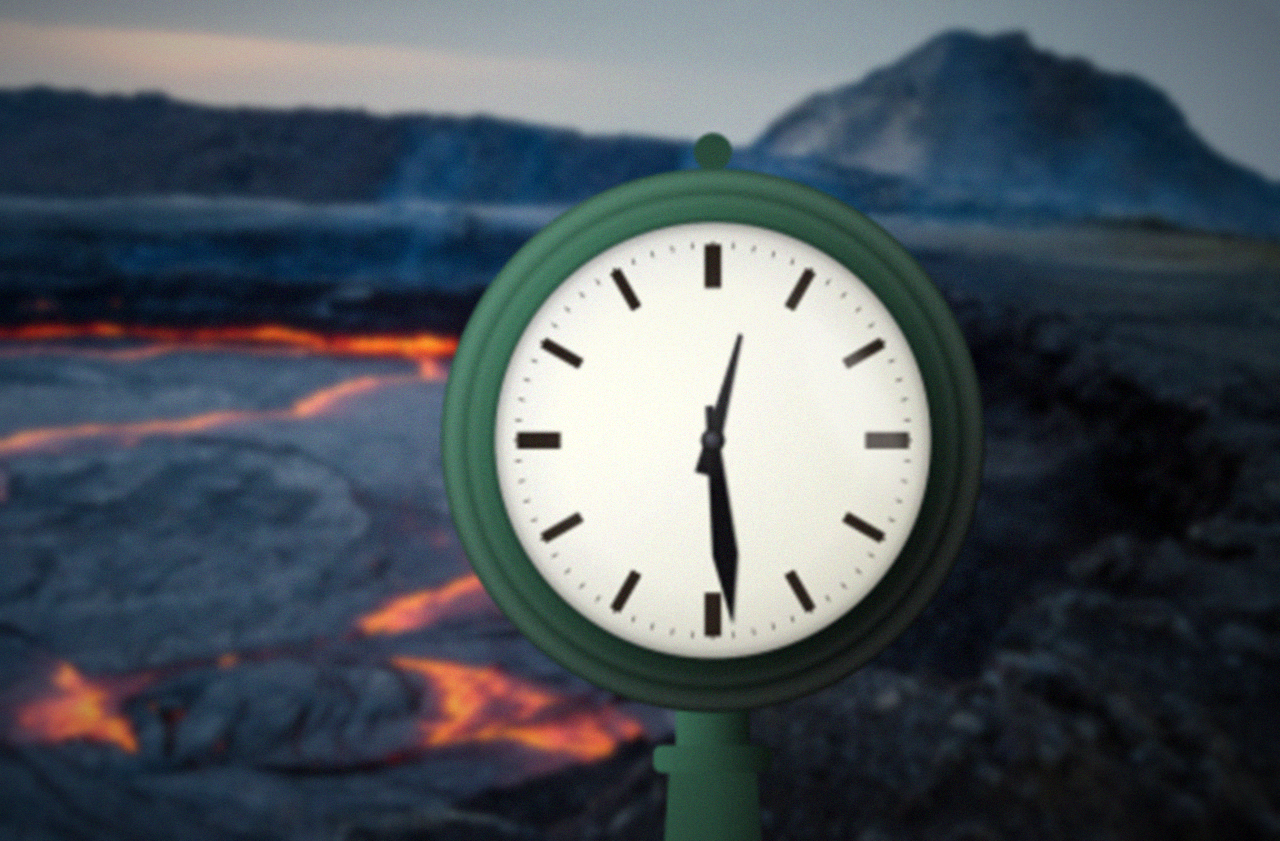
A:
12,29
